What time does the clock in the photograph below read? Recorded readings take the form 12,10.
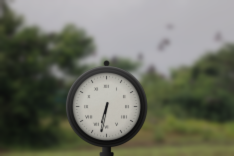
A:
6,32
